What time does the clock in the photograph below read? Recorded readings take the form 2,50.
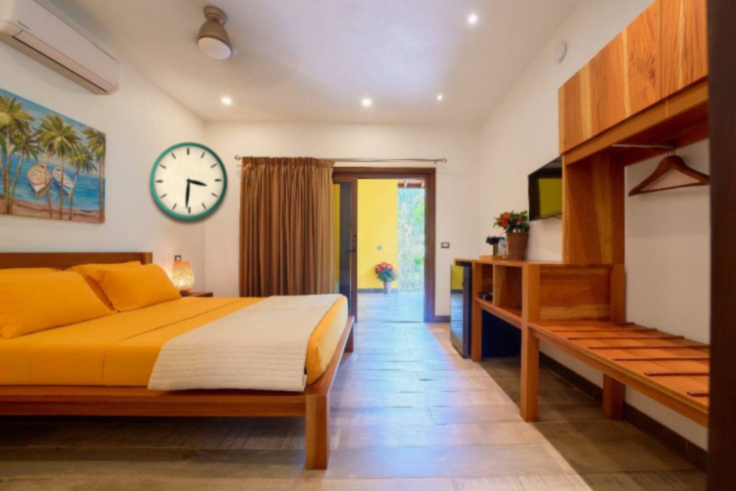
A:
3,31
